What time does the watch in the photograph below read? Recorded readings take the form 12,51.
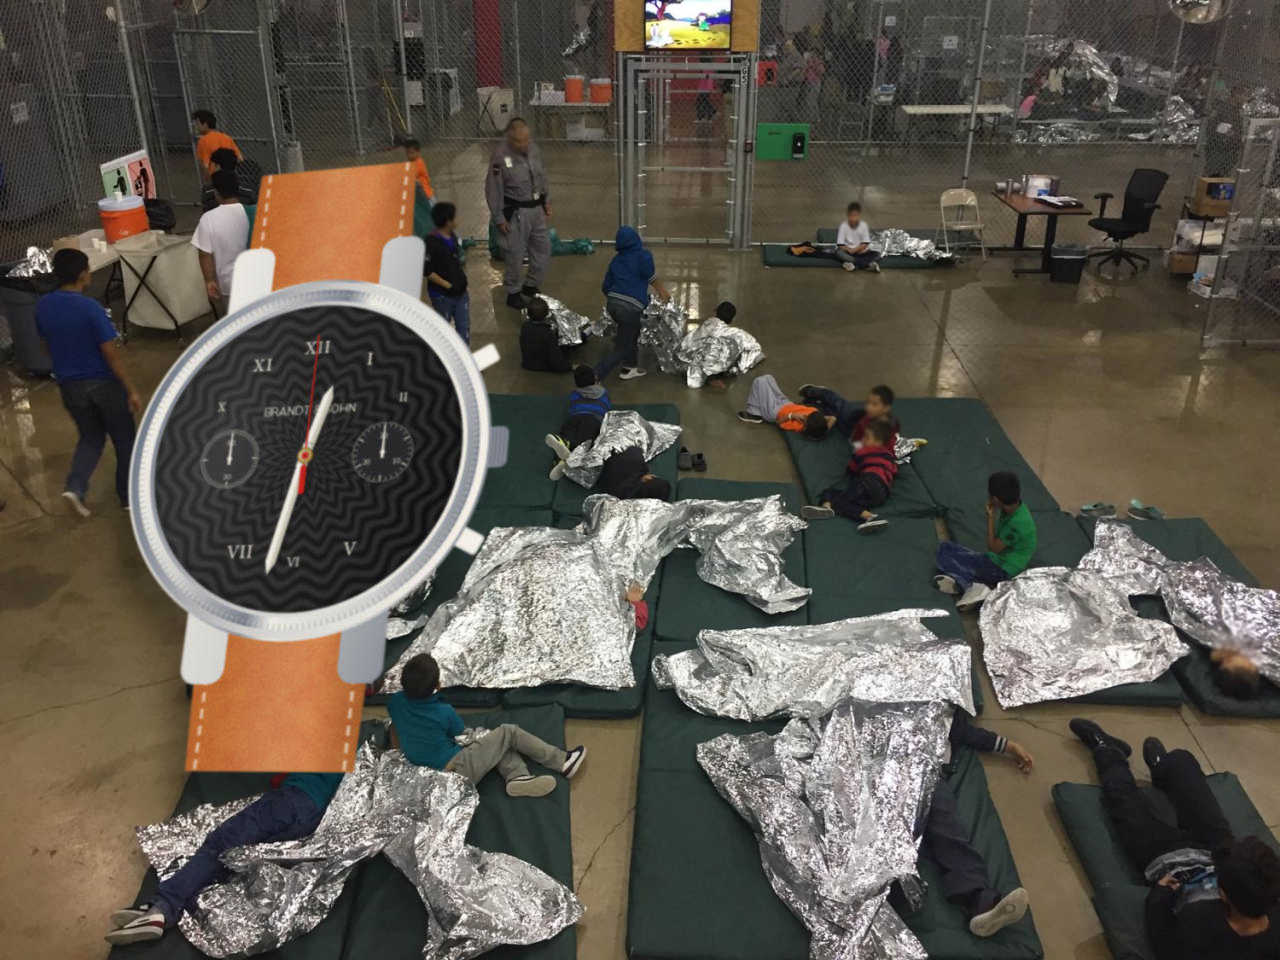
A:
12,32
